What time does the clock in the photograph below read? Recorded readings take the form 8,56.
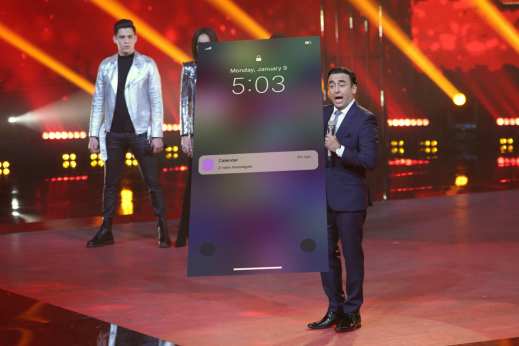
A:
5,03
